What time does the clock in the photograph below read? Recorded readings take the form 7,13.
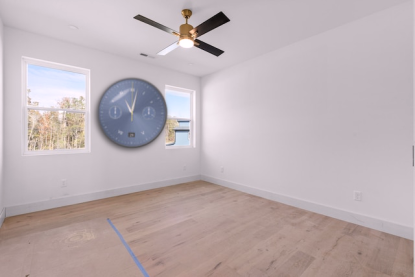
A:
11,02
